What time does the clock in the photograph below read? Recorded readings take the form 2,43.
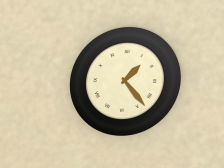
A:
1,23
